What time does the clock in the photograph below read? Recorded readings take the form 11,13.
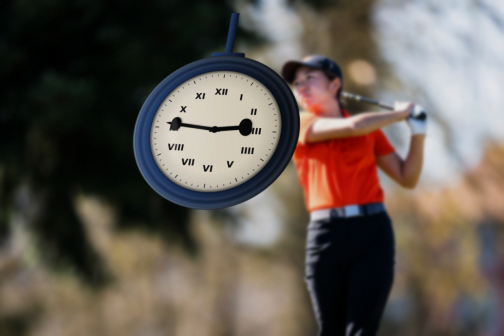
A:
2,46
